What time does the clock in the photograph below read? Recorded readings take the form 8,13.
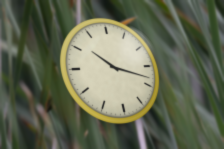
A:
10,18
